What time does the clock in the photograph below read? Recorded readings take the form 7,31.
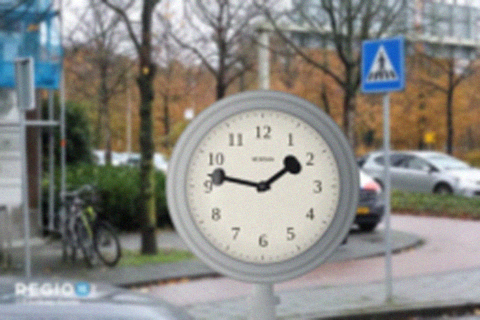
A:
1,47
